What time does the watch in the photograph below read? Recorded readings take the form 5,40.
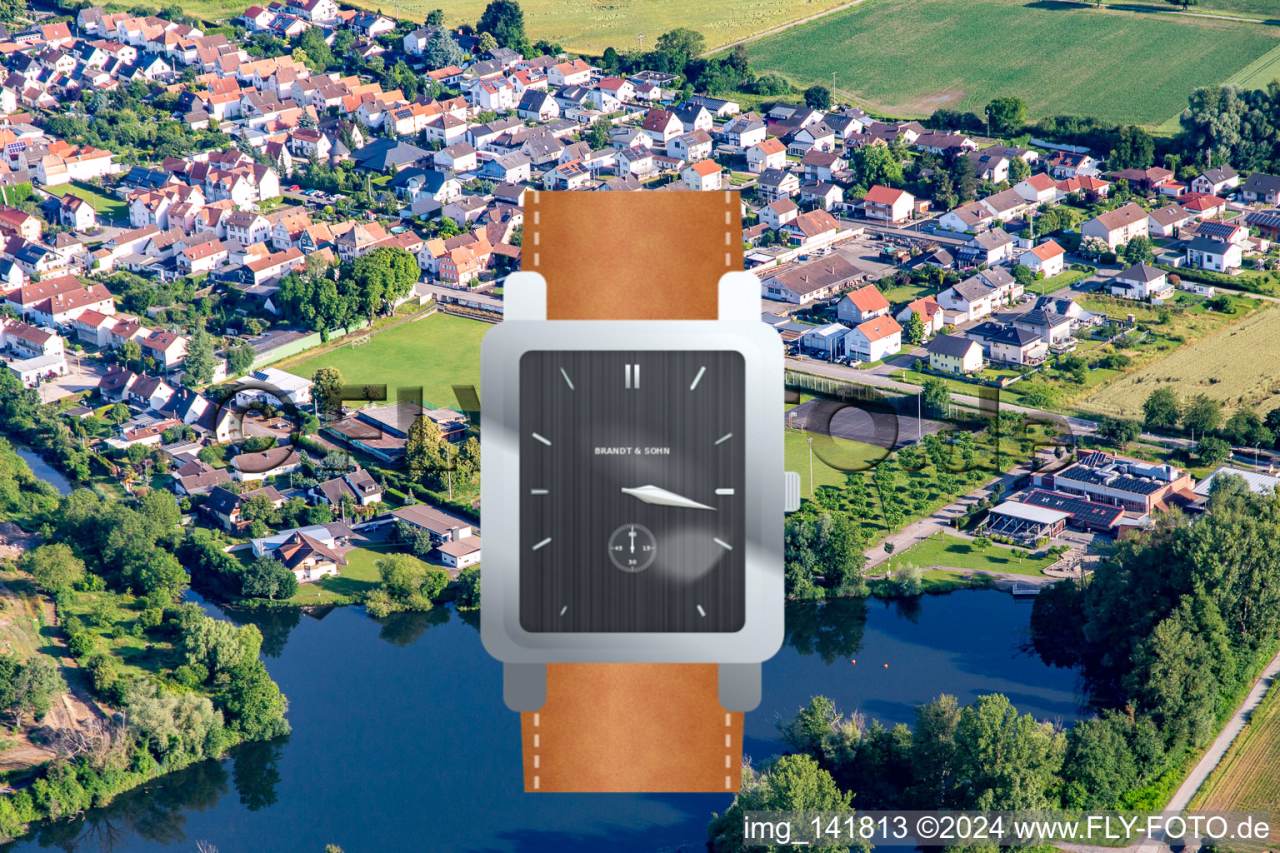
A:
3,17
